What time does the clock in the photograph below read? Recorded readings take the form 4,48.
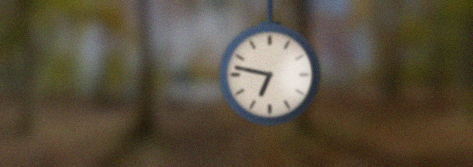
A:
6,47
